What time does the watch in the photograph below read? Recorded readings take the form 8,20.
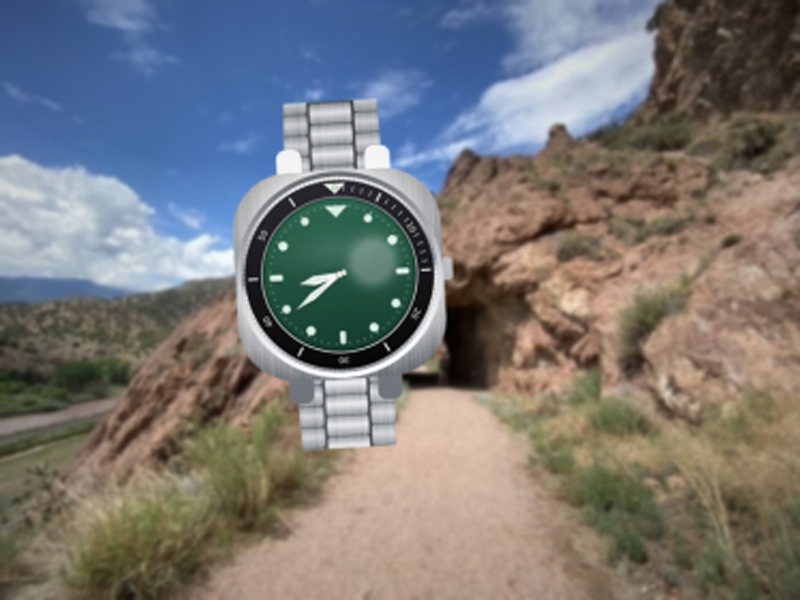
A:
8,39
